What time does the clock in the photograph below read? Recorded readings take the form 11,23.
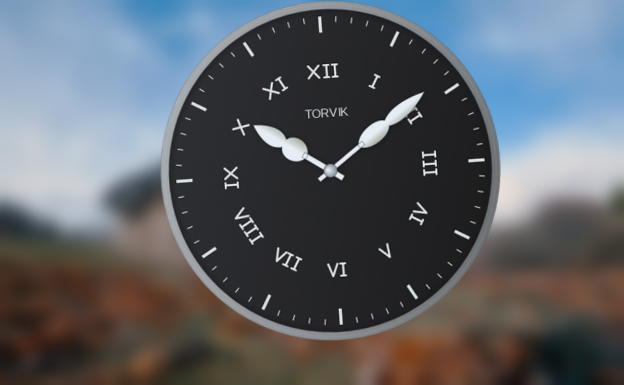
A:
10,09
